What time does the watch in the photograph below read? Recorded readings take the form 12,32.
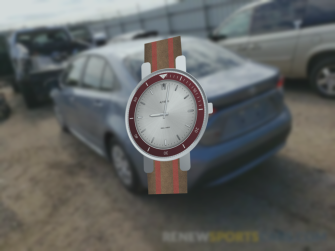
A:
9,02
